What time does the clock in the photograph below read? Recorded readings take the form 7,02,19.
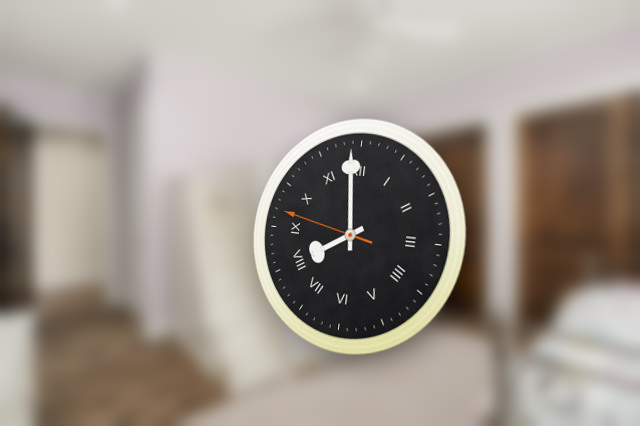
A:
7,58,47
